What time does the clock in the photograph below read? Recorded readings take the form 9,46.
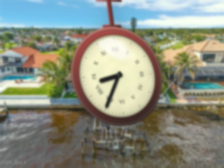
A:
8,35
